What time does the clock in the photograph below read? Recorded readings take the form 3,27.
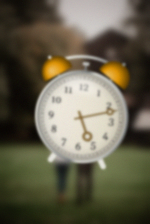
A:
5,12
